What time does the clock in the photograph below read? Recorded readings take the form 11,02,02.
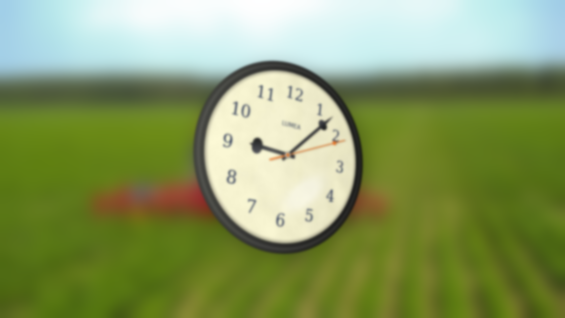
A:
9,07,11
